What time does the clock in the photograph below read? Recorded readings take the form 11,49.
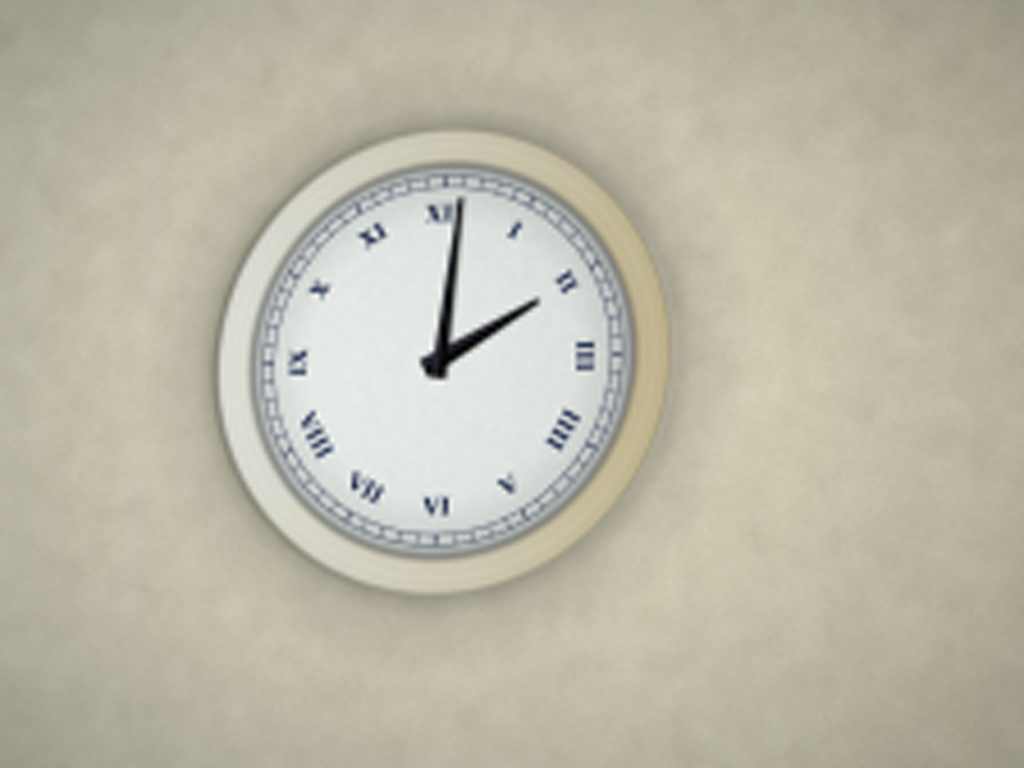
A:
2,01
